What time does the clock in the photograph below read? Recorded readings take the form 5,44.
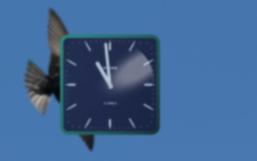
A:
10,59
